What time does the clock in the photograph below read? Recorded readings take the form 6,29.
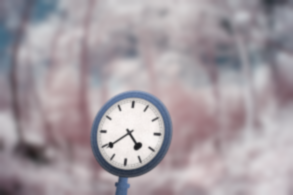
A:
4,39
